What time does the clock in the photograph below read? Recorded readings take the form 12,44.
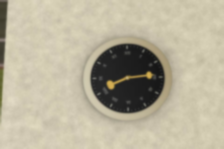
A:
8,14
